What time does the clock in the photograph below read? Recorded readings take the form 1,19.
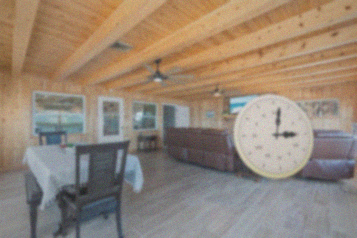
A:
3,02
